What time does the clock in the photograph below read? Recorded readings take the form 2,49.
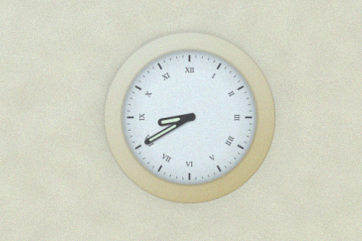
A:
8,40
